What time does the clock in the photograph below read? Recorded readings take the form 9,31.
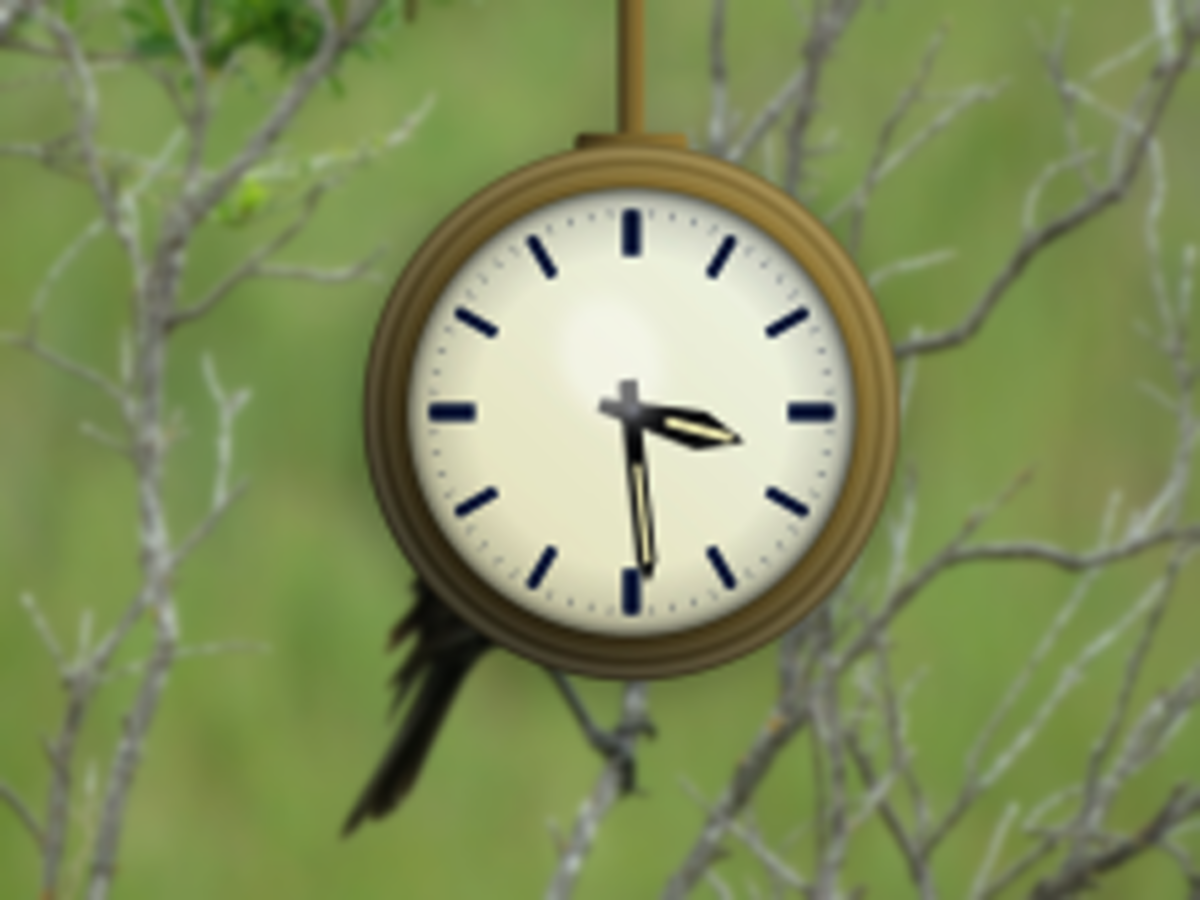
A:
3,29
